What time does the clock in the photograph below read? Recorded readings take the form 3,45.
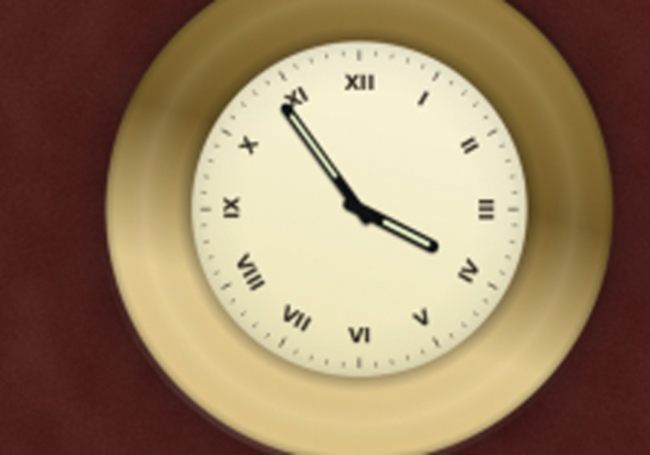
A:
3,54
